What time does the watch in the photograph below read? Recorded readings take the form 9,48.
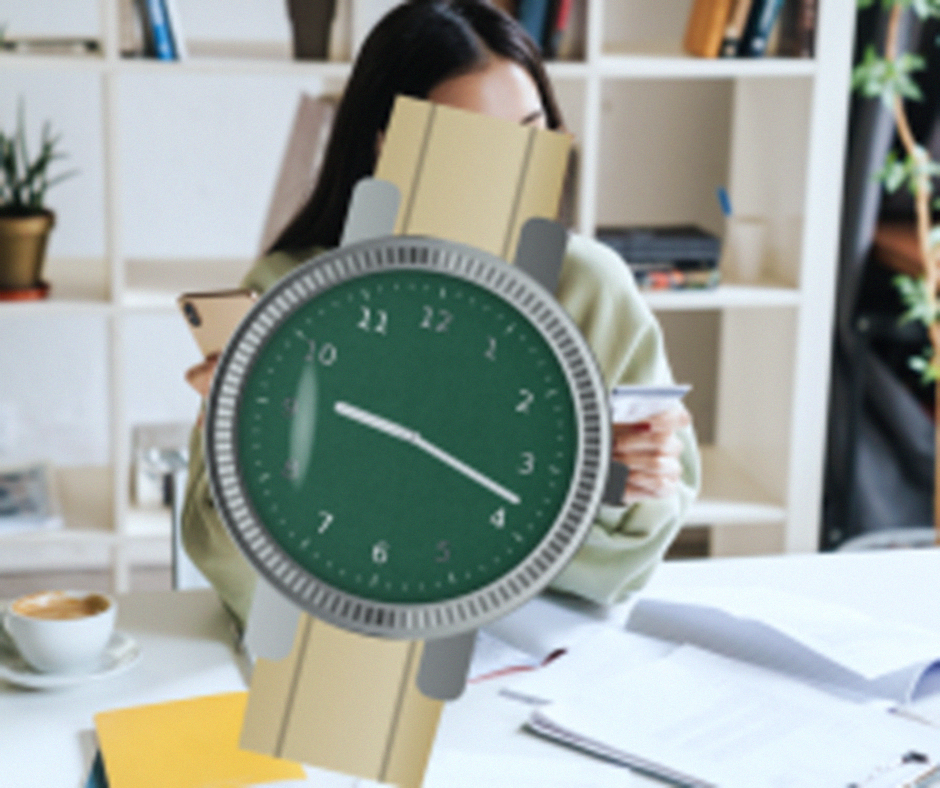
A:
9,18
